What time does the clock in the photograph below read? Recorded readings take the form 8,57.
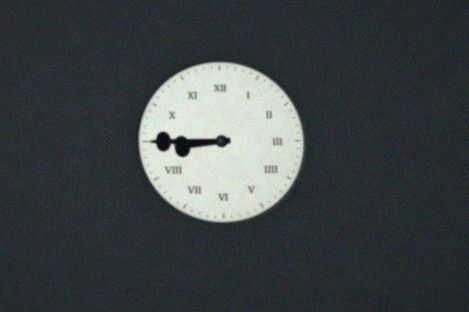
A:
8,45
